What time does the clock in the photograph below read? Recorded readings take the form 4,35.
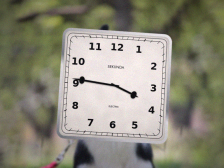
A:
3,46
